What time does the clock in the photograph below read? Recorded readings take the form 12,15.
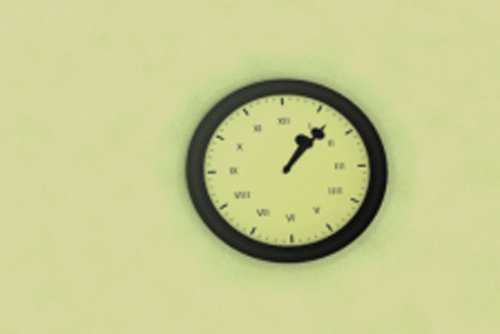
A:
1,07
